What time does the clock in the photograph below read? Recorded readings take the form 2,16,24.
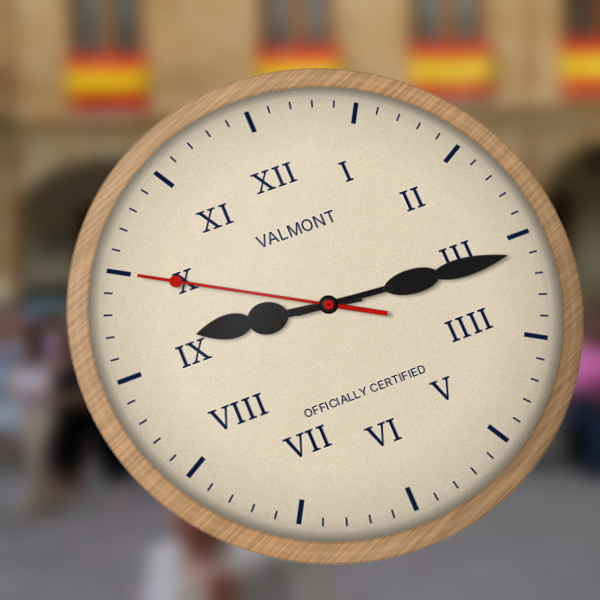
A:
9,15,50
